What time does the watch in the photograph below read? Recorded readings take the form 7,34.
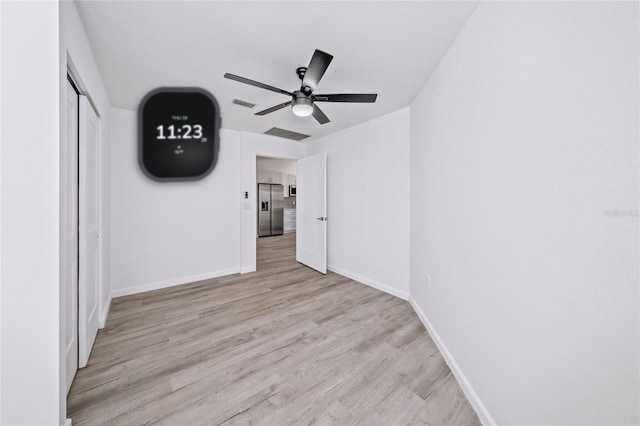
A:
11,23
